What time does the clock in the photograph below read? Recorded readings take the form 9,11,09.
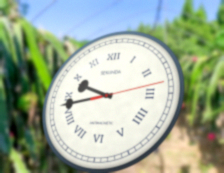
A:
9,43,13
